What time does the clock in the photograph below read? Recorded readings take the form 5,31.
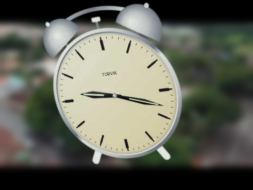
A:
9,18
